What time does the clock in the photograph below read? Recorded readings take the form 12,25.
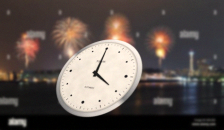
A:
4,00
